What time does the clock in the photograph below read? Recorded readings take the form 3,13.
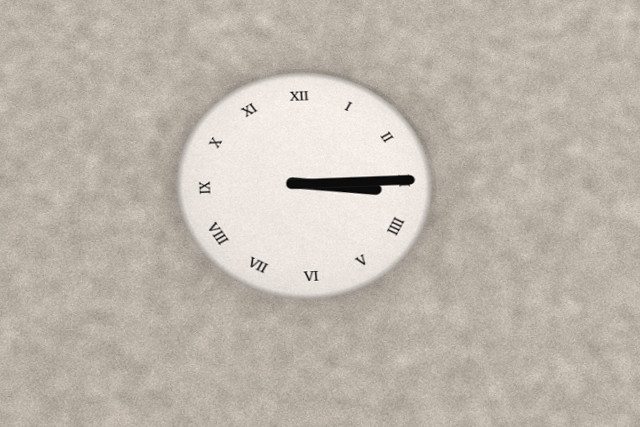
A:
3,15
